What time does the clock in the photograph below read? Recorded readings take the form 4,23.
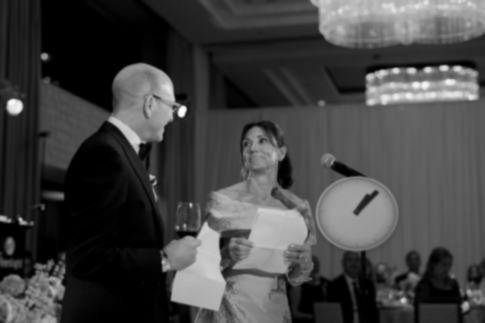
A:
1,07
